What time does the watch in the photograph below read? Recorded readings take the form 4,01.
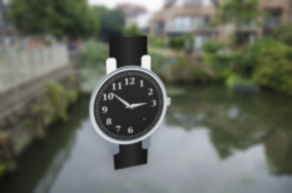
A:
2,52
